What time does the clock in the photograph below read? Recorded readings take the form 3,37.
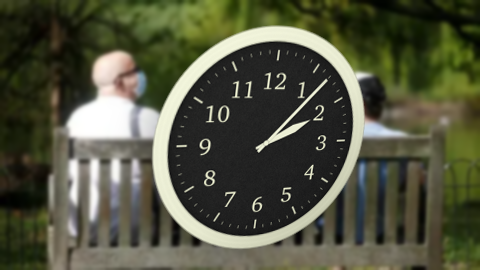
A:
2,07
